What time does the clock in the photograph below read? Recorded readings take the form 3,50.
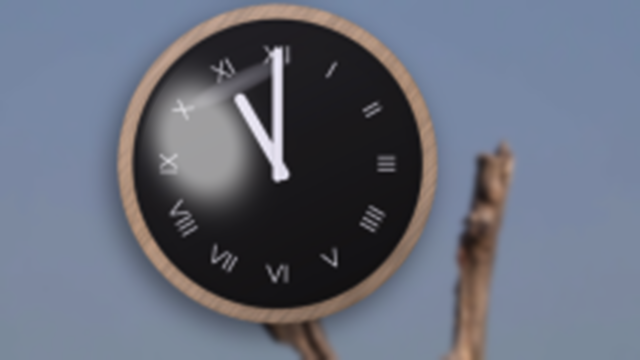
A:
11,00
